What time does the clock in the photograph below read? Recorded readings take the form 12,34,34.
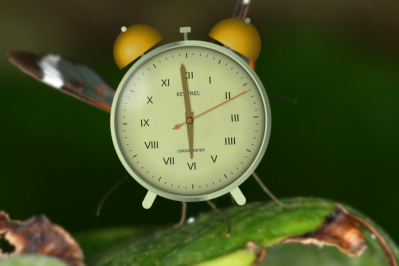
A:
5,59,11
